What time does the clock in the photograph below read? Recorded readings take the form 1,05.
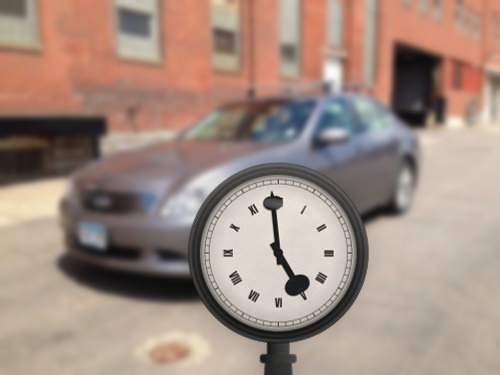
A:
4,59
